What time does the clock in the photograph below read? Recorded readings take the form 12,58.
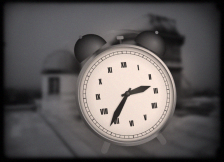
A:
2,36
